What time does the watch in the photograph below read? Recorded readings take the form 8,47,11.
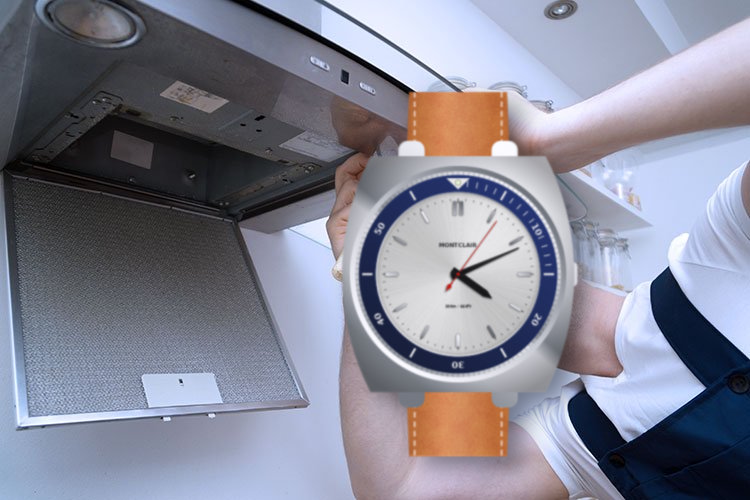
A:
4,11,06
